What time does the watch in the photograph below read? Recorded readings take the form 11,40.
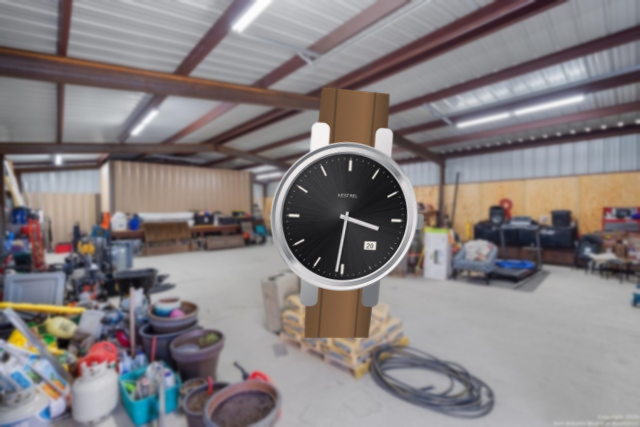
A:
3,31
